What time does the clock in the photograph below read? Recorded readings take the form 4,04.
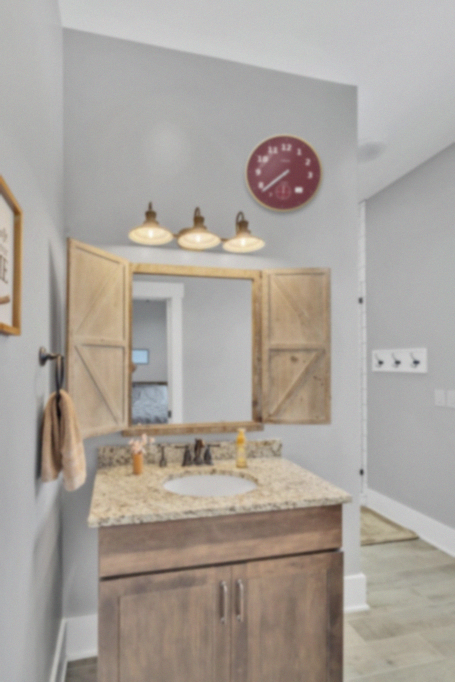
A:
7,38
